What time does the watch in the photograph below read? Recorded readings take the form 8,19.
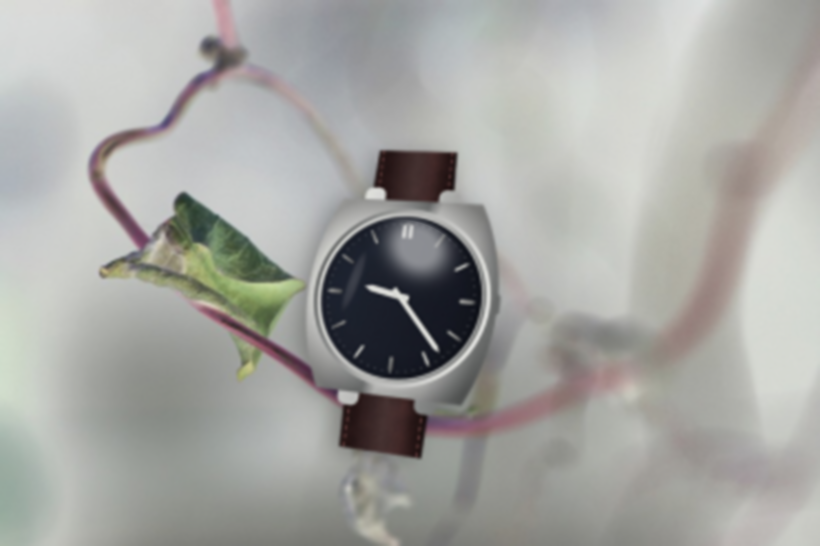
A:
9,23
